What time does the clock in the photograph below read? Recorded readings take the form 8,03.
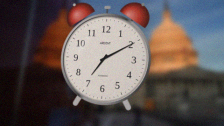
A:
7,10
